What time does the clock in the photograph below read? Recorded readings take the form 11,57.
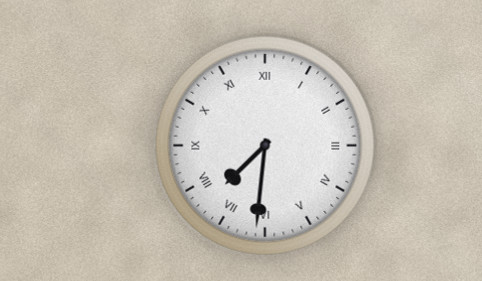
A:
7,31
